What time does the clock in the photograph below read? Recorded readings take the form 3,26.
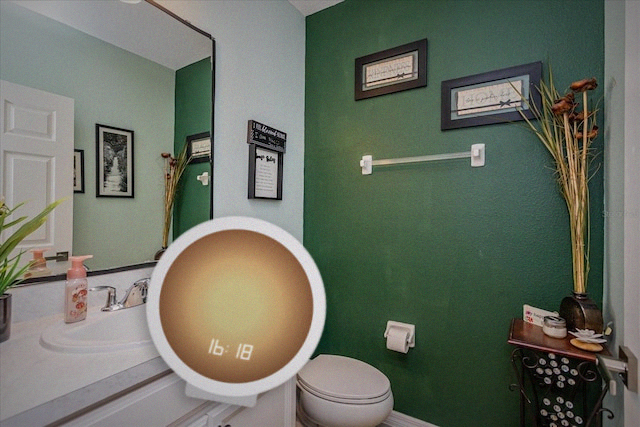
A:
16,18
